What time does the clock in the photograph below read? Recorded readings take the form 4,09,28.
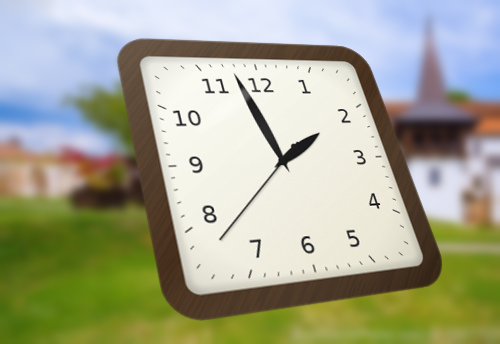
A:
1,57,38
